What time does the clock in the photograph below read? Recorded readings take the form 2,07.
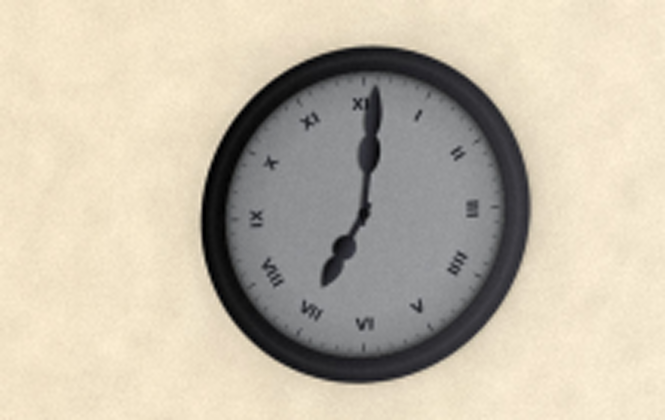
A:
7,01
